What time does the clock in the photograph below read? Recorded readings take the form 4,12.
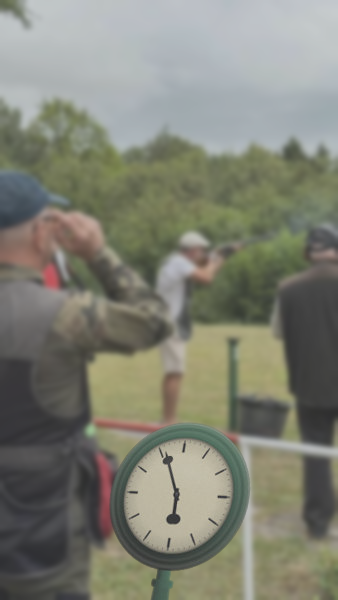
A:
5,56
